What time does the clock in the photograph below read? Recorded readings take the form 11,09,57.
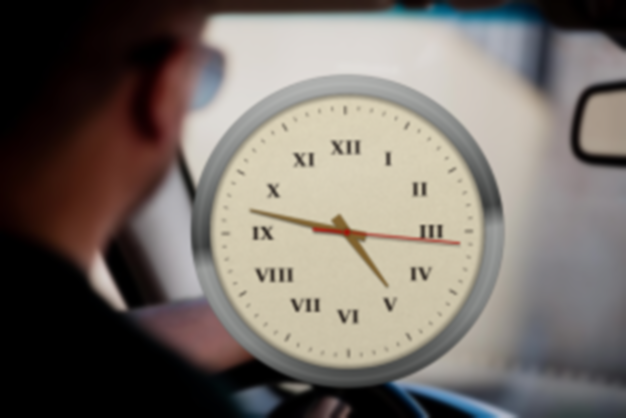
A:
4,47,16
